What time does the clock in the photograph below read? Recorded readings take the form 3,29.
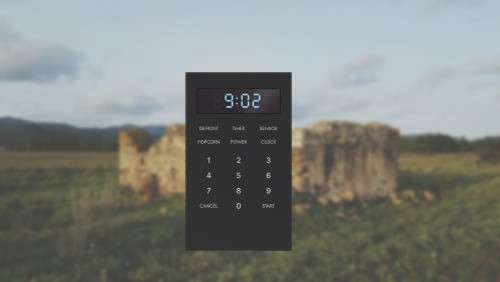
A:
9,02
